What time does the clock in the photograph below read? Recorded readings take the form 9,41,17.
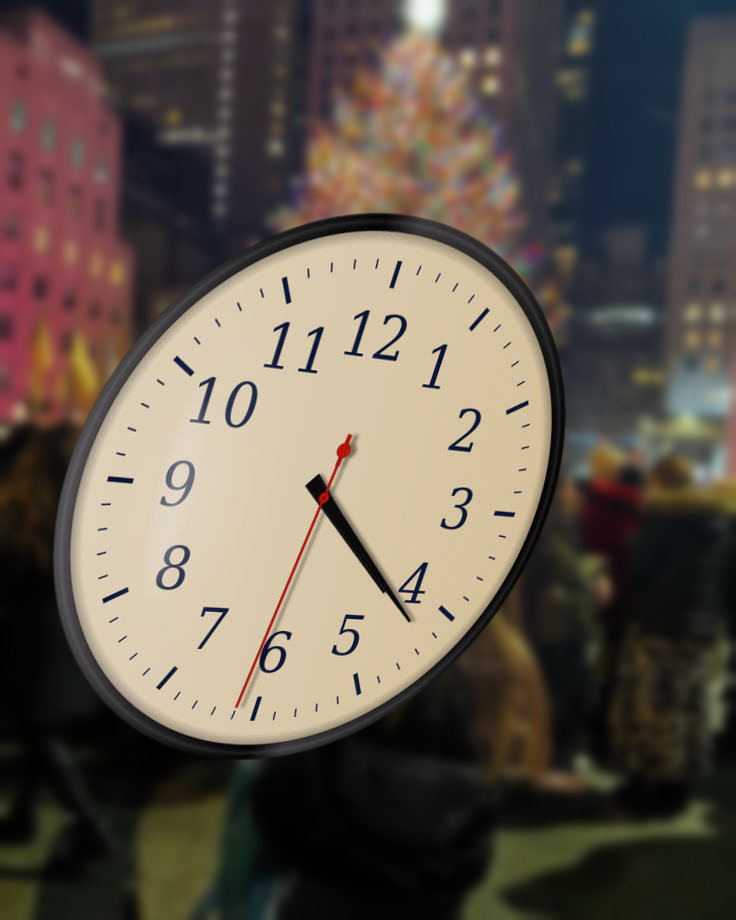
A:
4,21,31
